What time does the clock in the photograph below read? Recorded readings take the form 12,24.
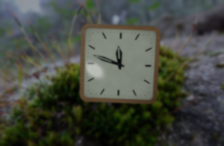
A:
11,48
